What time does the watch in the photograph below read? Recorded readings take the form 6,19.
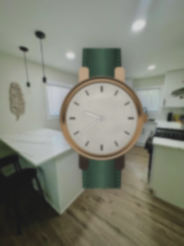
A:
9,39
